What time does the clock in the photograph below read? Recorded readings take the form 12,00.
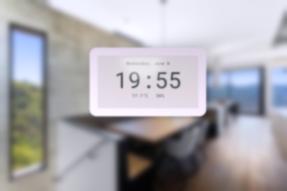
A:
19,55
